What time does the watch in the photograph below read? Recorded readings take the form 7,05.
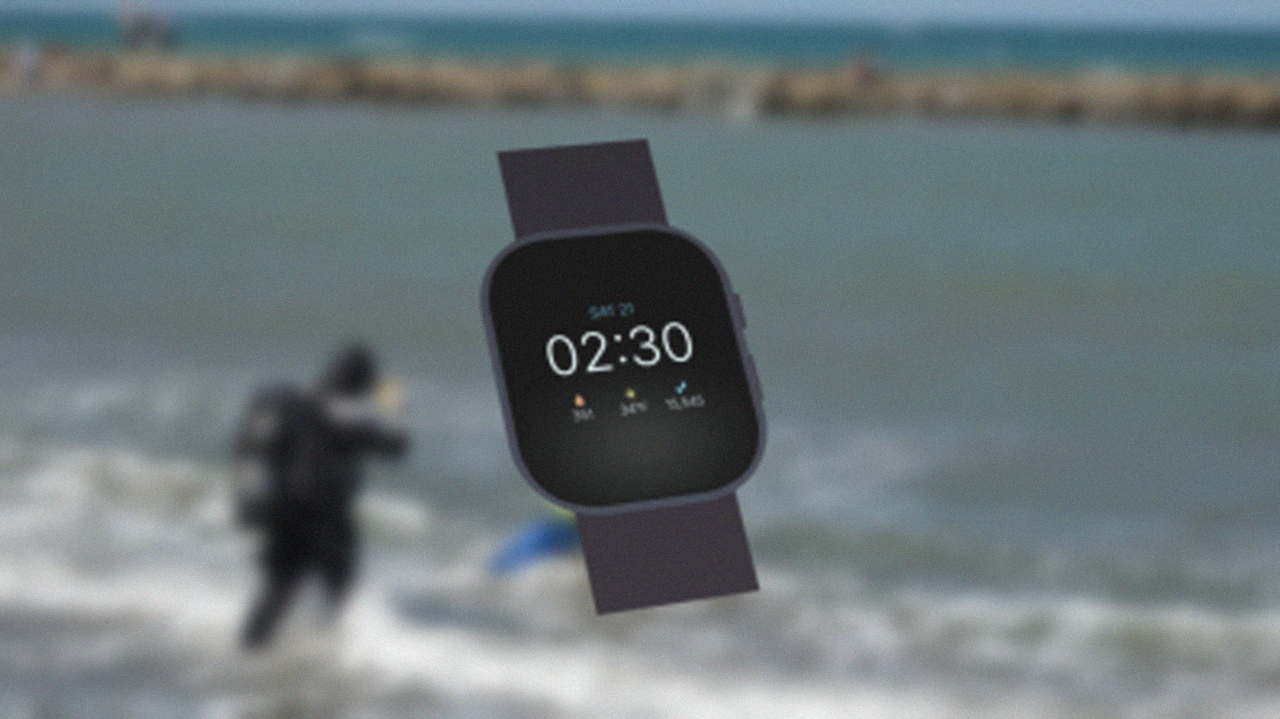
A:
2,30
